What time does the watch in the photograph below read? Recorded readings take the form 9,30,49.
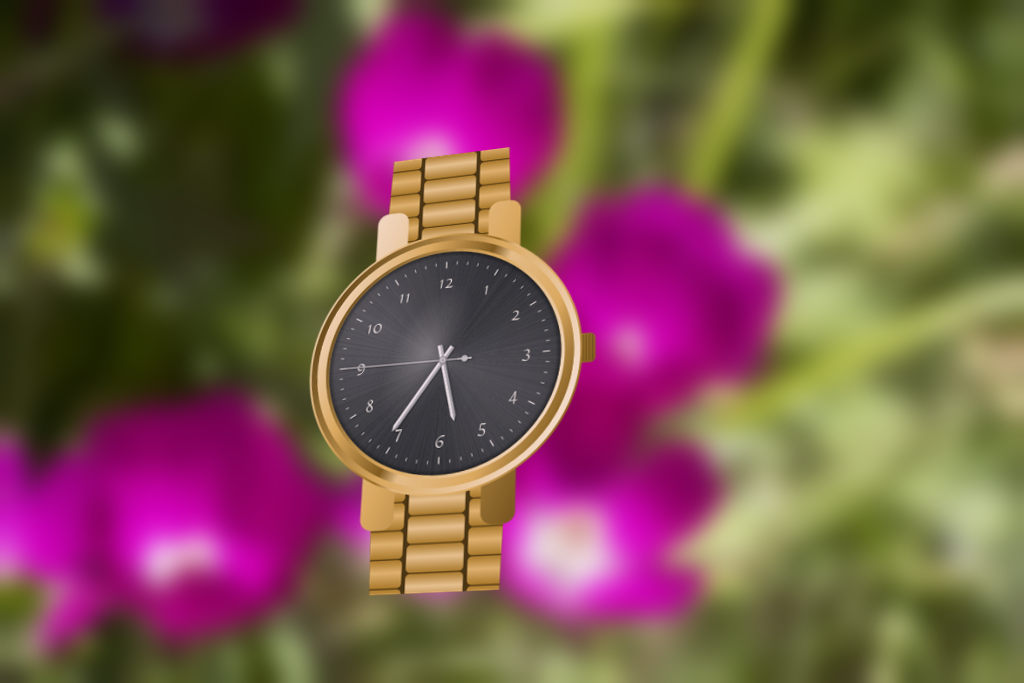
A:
5,35,45
